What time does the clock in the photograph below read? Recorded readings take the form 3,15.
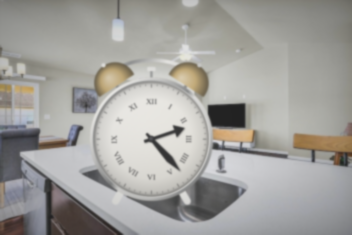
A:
2,23
